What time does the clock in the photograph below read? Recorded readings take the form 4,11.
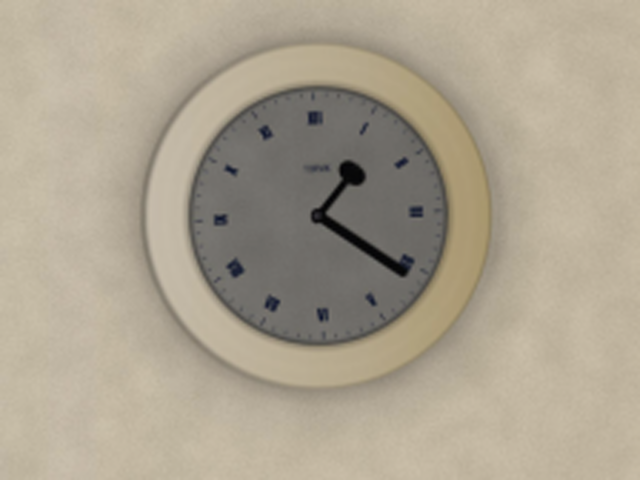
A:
1,21
